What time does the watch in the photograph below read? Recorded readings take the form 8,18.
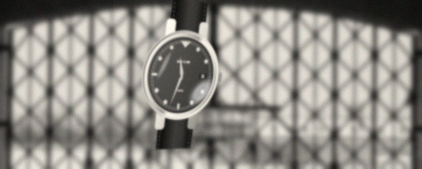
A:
11,33
